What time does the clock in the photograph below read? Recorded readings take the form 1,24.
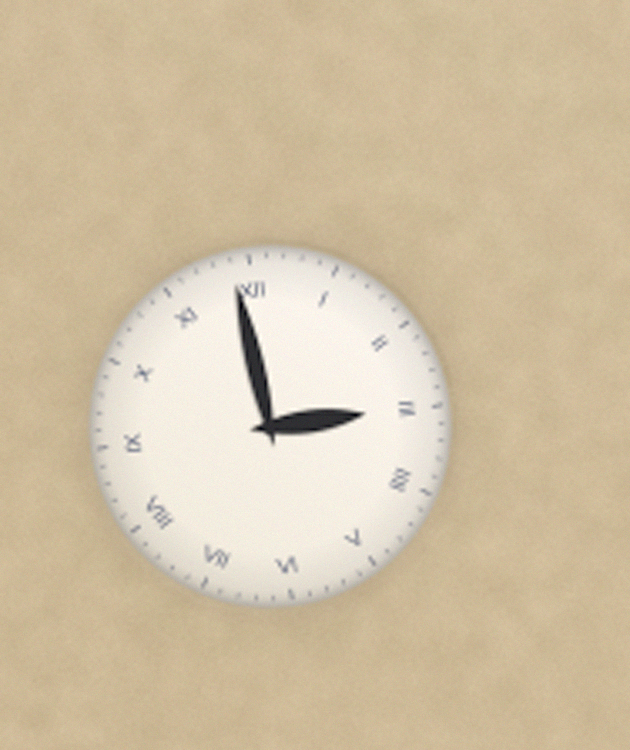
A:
2,59
